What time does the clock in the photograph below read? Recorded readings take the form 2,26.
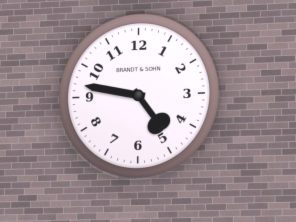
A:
4,47
